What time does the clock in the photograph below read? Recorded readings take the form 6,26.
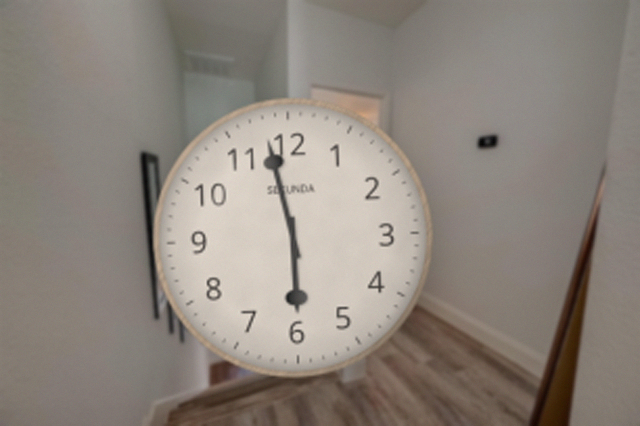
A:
5,58
